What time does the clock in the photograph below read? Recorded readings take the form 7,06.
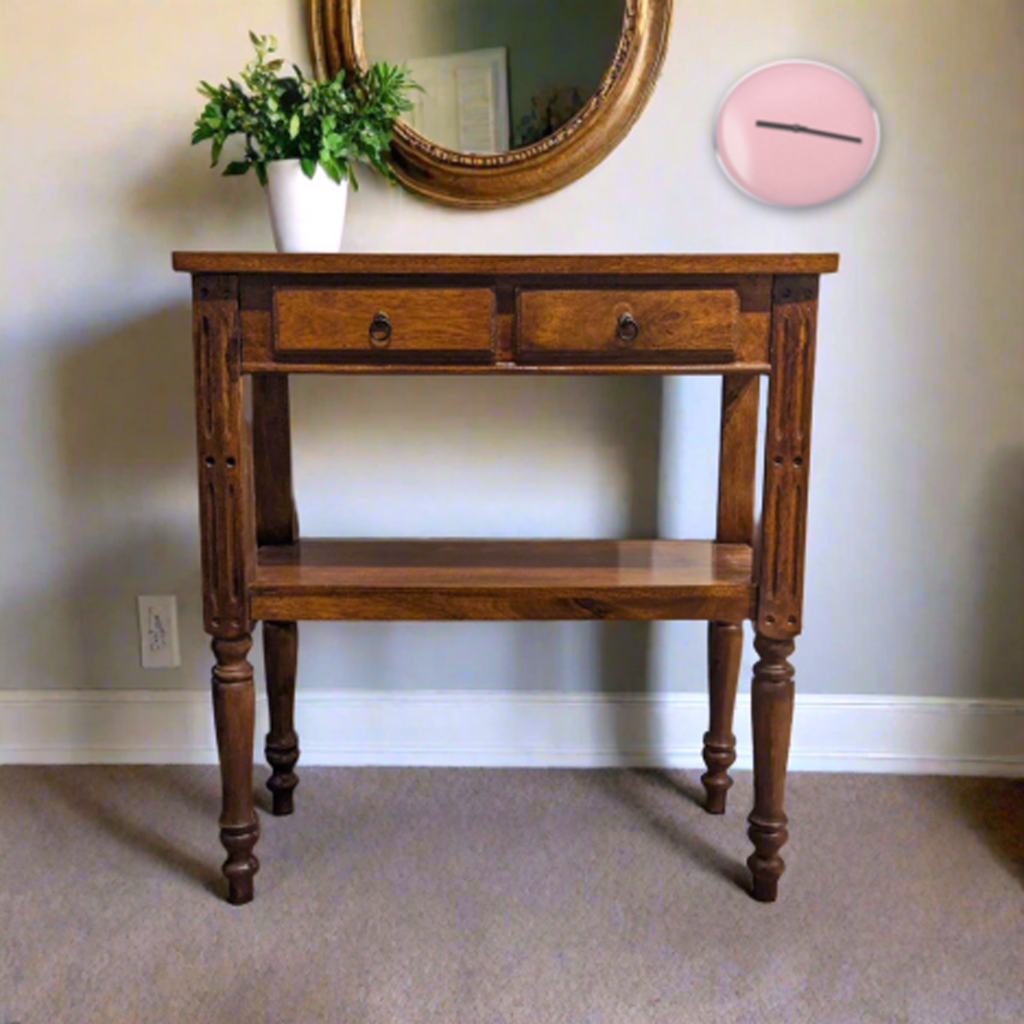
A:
9,17
